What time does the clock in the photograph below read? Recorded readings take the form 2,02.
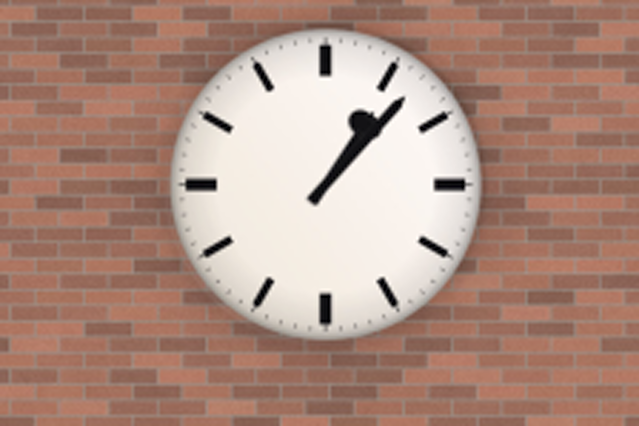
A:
1,07
